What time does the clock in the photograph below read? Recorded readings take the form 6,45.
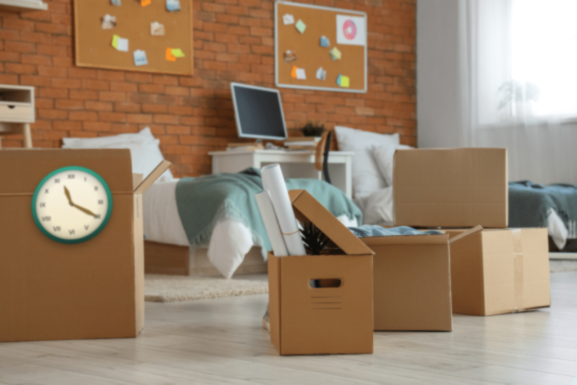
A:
11,20
